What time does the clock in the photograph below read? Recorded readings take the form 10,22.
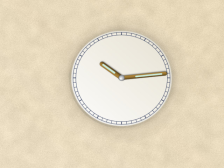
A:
10,14
